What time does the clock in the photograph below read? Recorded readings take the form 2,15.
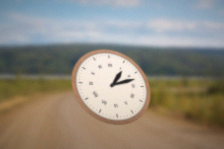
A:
1,12
